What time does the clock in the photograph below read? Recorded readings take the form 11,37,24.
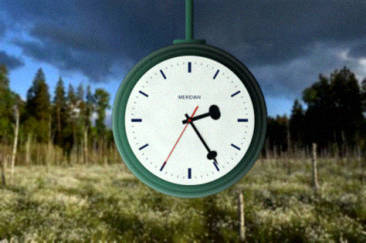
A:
2,24,35
